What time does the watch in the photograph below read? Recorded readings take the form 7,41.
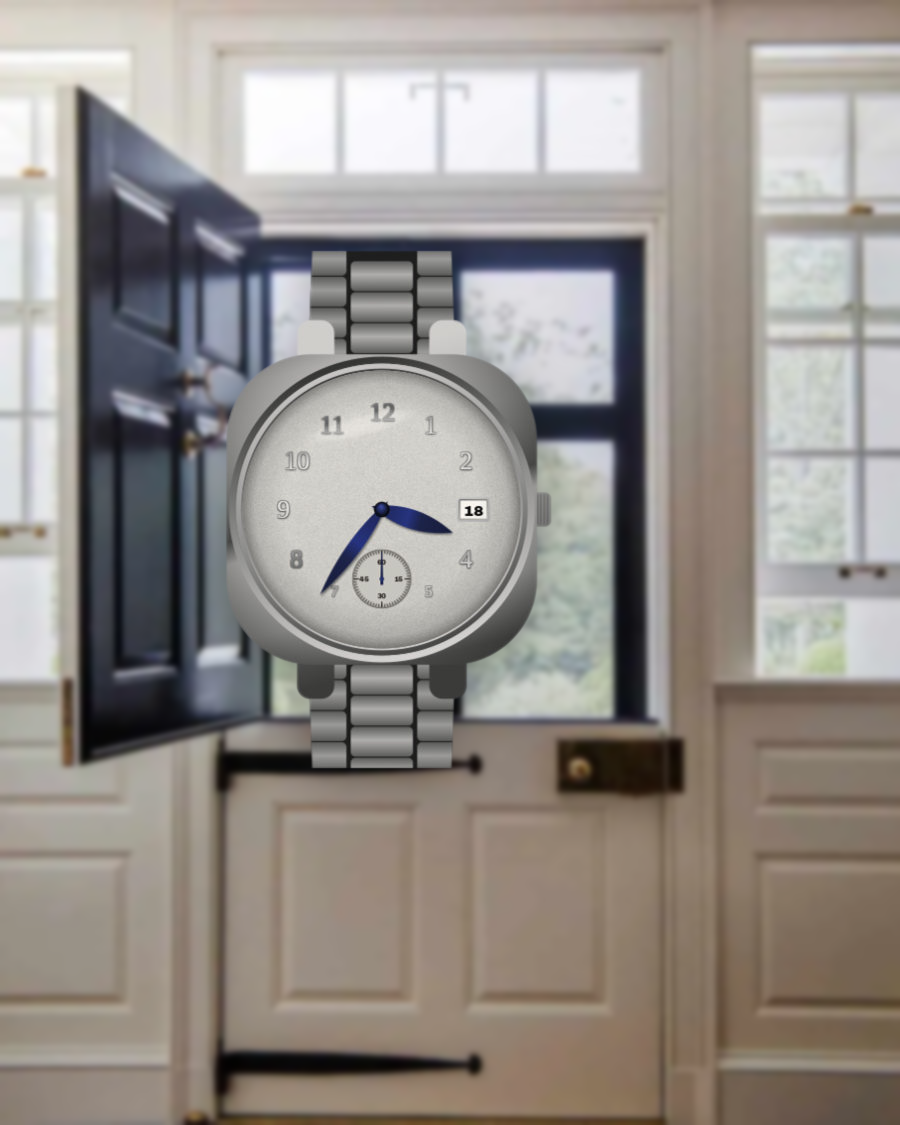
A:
3,36
